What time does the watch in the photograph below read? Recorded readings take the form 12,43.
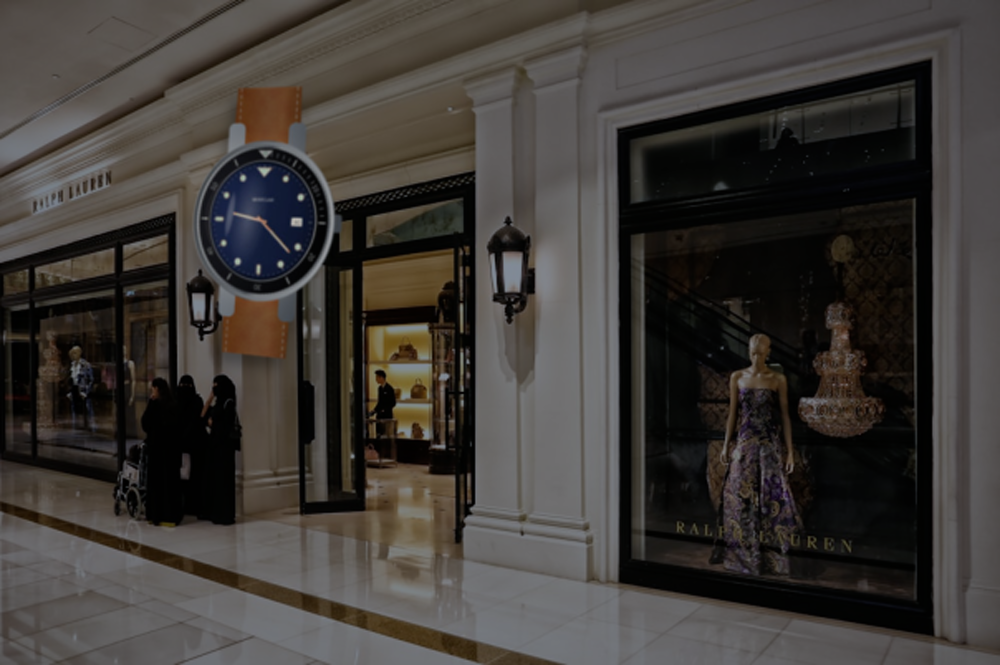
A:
9,22
